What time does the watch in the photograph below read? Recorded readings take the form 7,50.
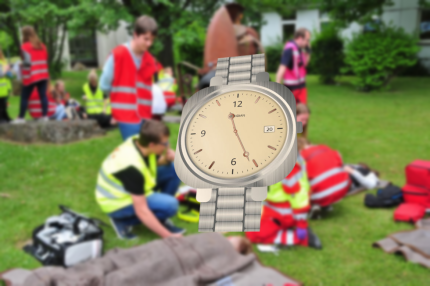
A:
11,26
